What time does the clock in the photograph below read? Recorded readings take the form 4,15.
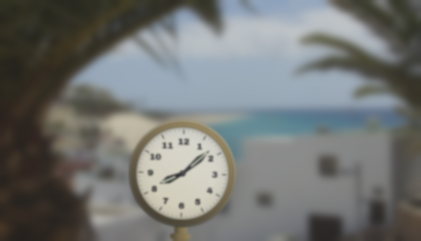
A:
8,08
